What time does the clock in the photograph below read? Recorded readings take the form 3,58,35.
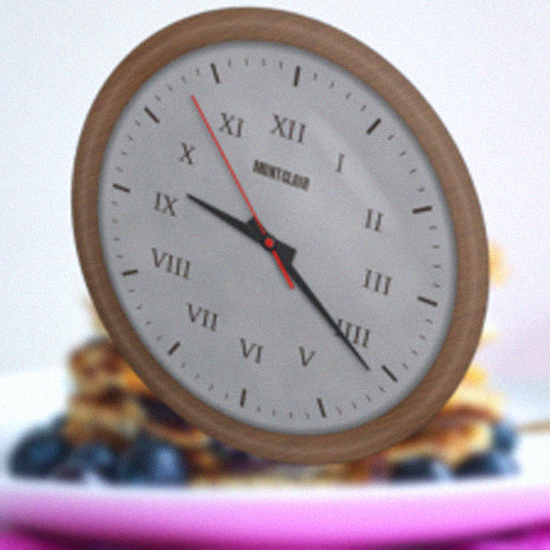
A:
9,20,53
